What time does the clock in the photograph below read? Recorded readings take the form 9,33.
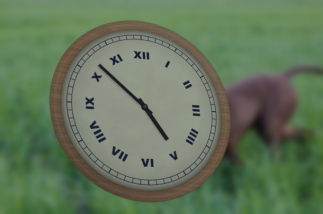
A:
4,52
